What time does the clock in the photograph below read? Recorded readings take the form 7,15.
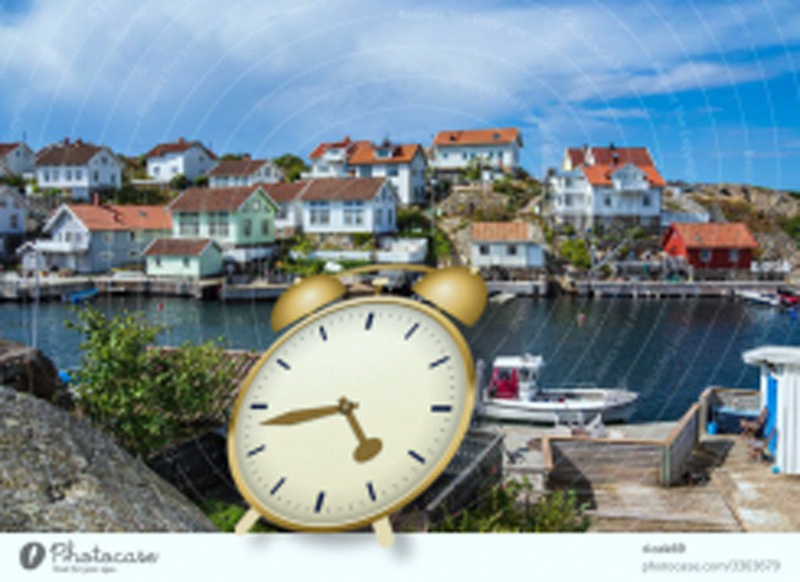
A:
4,43
